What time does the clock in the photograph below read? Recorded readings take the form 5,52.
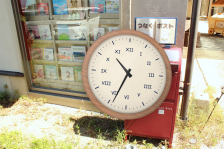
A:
10,34
